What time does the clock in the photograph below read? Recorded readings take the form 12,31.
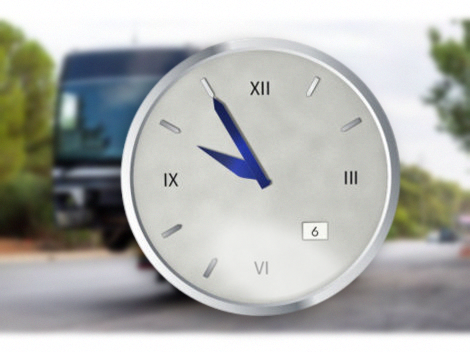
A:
9,55
